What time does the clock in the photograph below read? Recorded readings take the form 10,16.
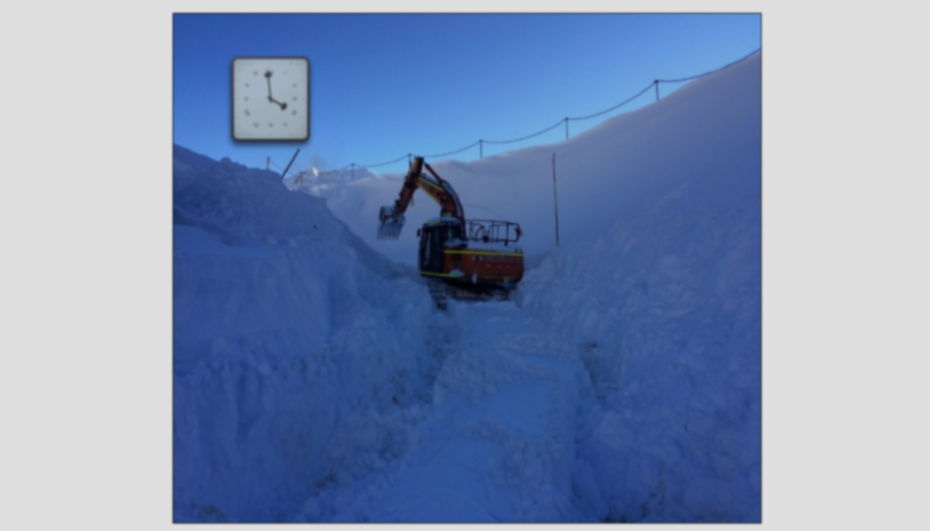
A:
3,59
